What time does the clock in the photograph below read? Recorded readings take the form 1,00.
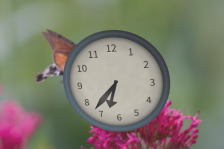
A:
6,37
